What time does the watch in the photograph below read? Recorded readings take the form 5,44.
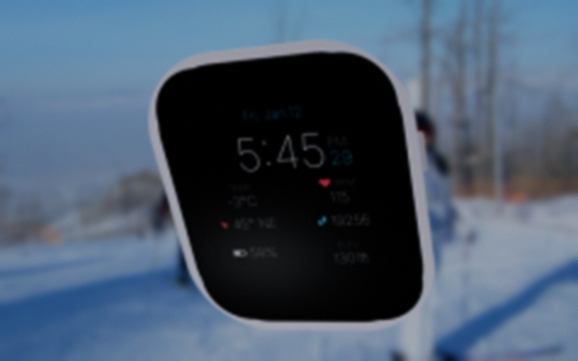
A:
5,45
